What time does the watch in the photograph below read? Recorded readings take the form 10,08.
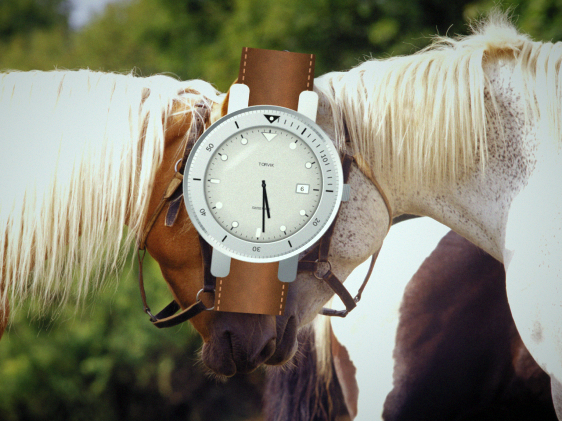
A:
5,29
